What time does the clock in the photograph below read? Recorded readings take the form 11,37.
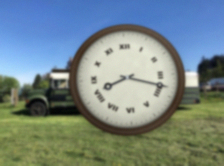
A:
8,18
